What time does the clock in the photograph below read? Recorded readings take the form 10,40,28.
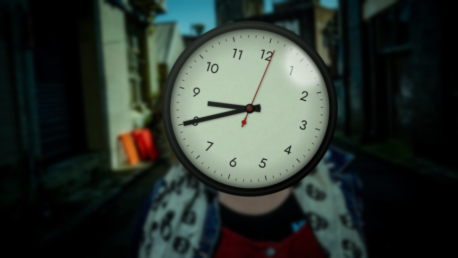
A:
8,40,01
